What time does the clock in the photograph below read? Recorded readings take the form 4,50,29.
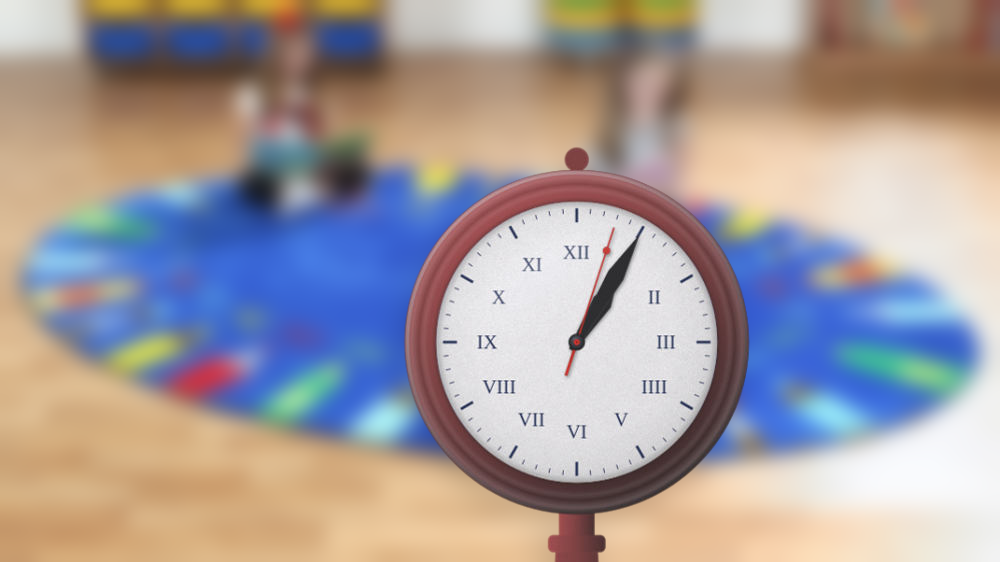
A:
1,05,03
